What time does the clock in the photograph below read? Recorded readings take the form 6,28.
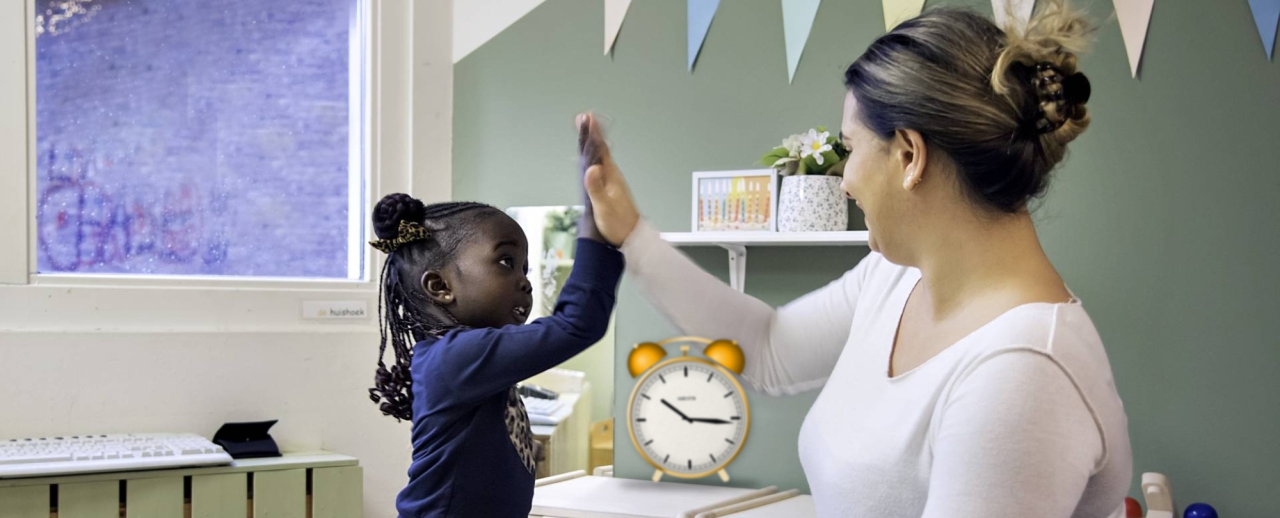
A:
10,16
